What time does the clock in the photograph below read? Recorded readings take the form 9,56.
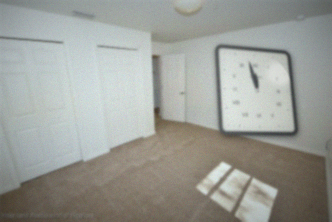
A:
11,58
